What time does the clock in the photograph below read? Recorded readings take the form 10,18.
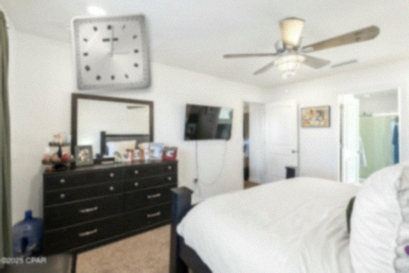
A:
3,01
